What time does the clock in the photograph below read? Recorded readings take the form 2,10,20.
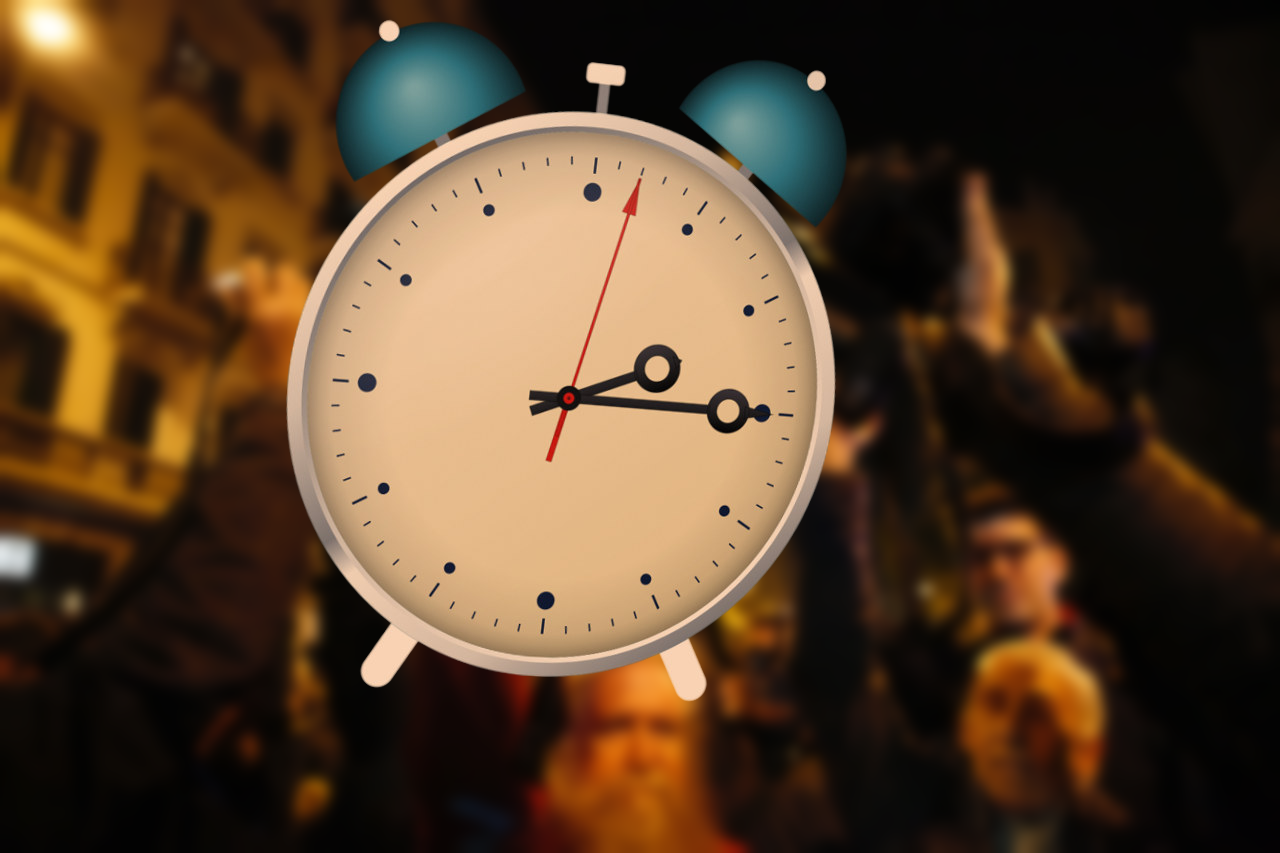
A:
2,15,02
